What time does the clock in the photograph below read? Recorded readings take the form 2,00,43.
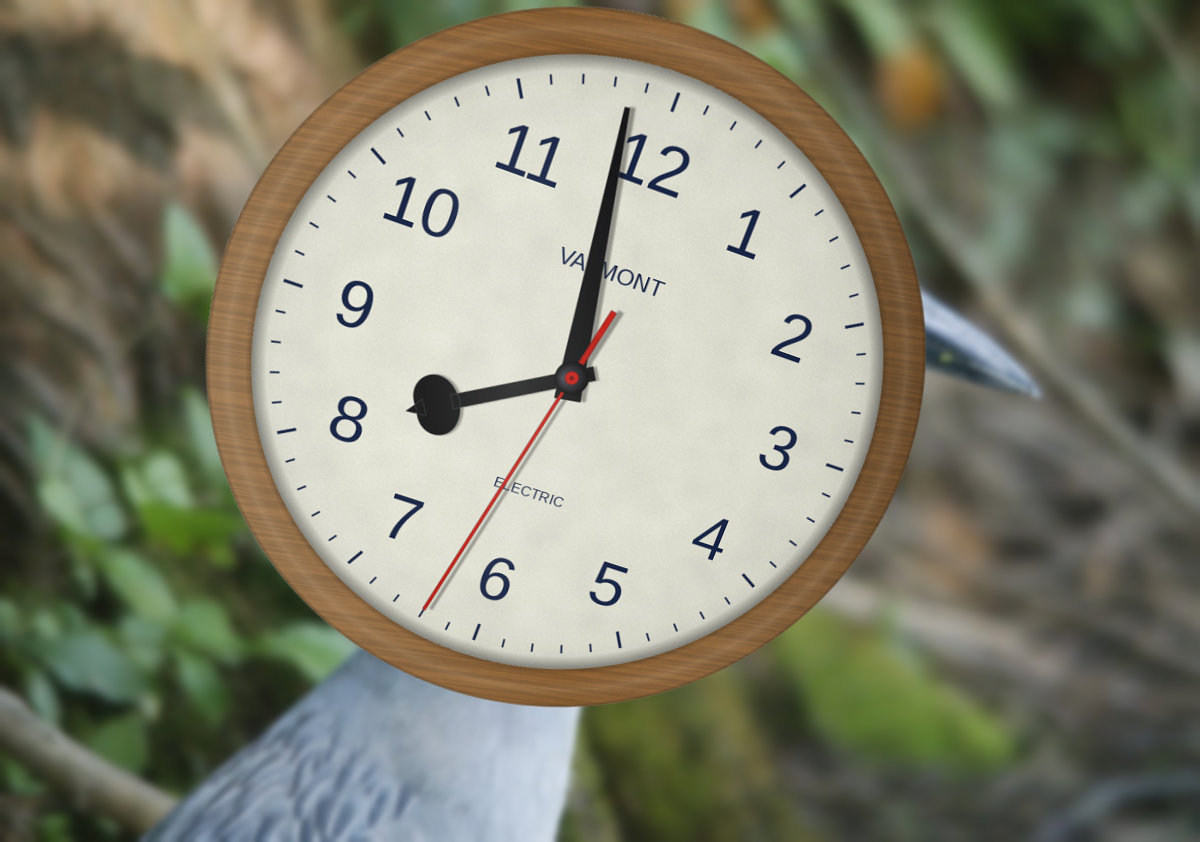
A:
7,58,32
